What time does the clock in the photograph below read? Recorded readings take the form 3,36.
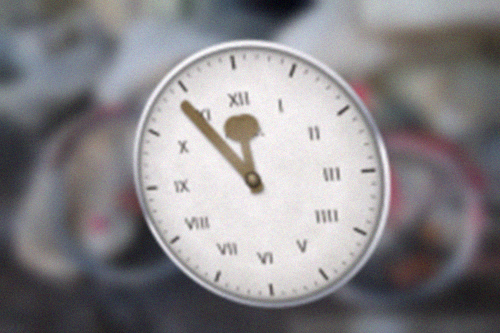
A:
11,54
